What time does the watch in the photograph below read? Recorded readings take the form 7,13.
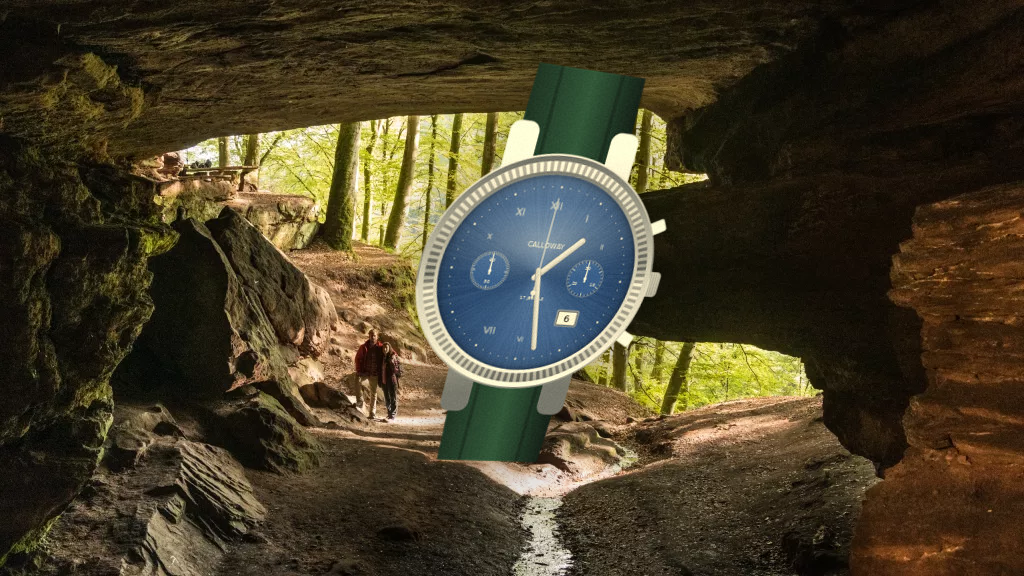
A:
1,28
